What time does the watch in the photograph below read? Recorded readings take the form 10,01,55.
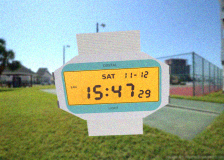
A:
15,47,29
